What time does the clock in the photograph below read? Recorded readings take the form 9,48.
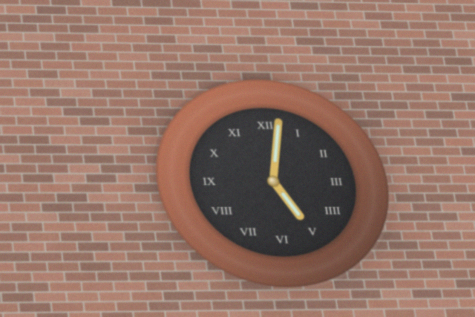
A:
5,02
